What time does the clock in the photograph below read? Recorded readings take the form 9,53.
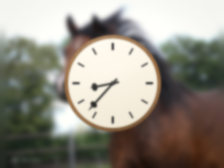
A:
8,37
